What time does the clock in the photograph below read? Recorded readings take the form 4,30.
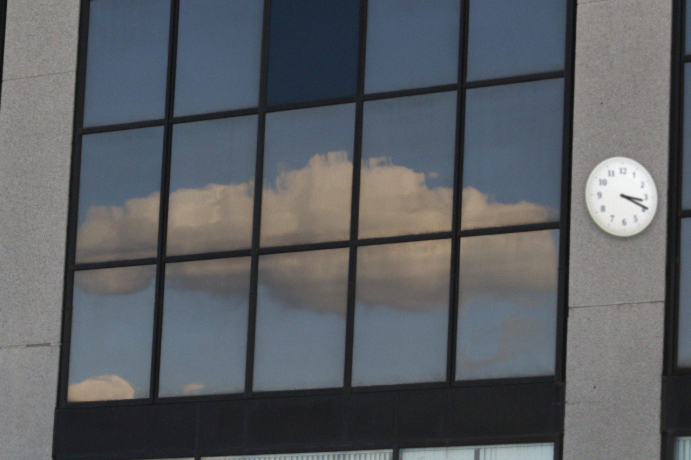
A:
3,19
